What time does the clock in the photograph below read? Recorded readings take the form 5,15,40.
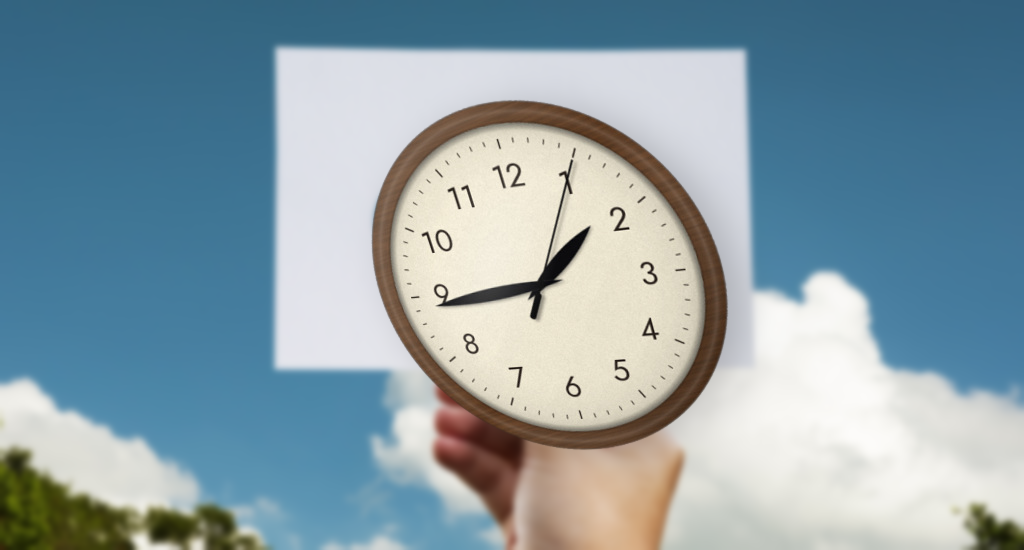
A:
1,44,05
